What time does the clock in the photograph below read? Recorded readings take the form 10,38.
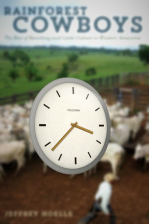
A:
3,38
